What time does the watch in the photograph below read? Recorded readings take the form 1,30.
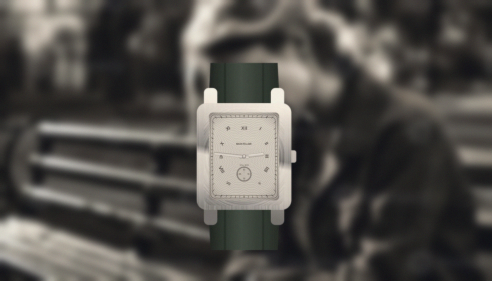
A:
2,46
